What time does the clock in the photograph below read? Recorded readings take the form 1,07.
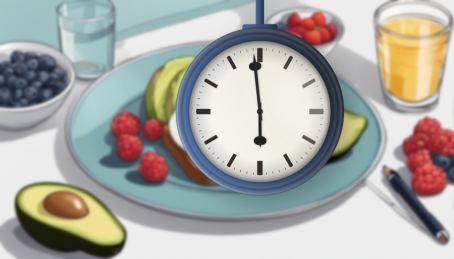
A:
5,59
